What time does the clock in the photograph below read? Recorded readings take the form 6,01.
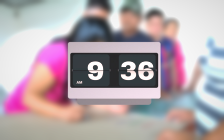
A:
9,36
